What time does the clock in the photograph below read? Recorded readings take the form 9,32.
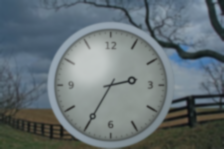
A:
2,35
